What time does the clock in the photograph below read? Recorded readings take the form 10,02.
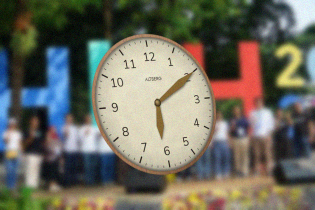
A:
6,10
